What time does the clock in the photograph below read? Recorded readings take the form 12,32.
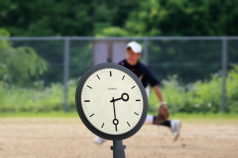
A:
2,30
